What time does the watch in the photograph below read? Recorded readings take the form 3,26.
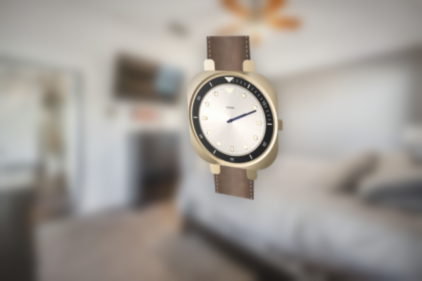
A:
2,11
